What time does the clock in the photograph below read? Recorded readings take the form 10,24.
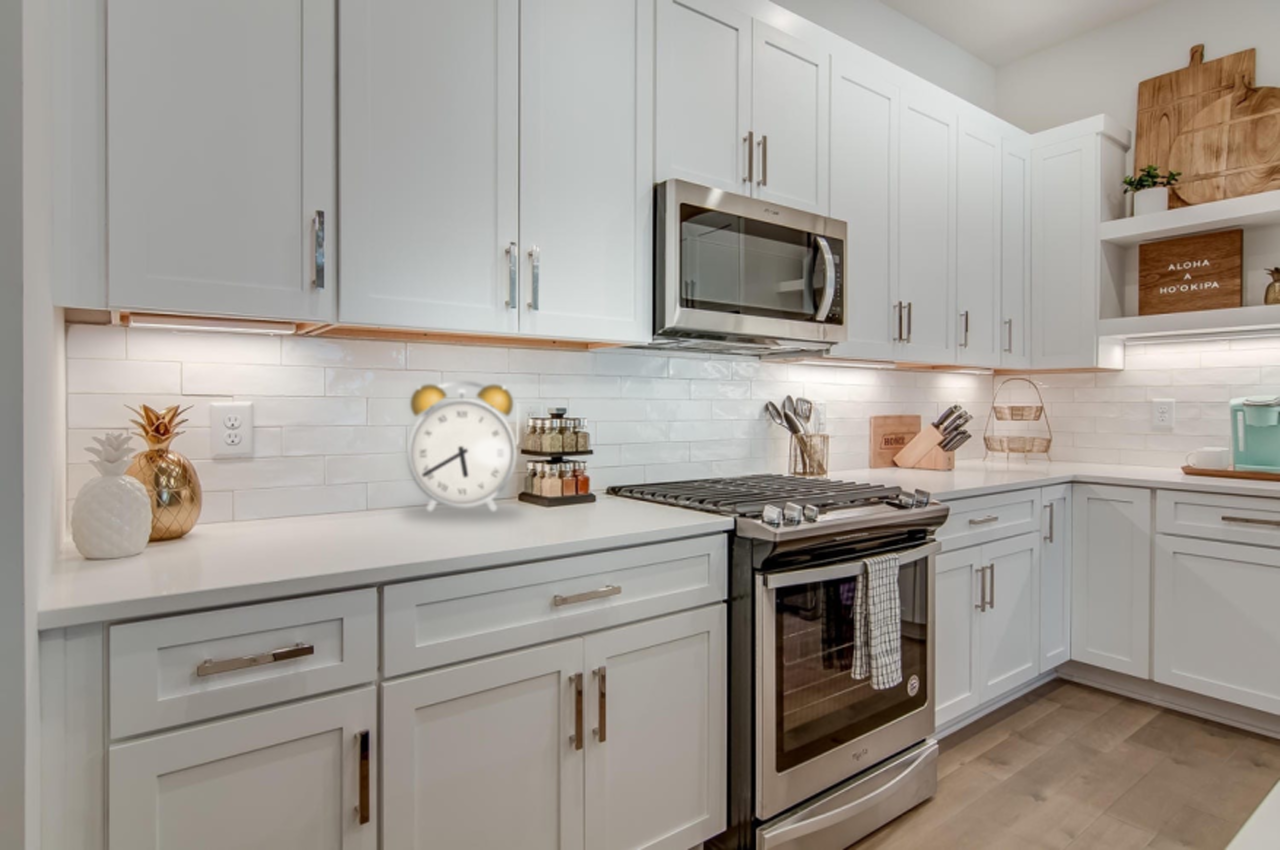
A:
5,40
